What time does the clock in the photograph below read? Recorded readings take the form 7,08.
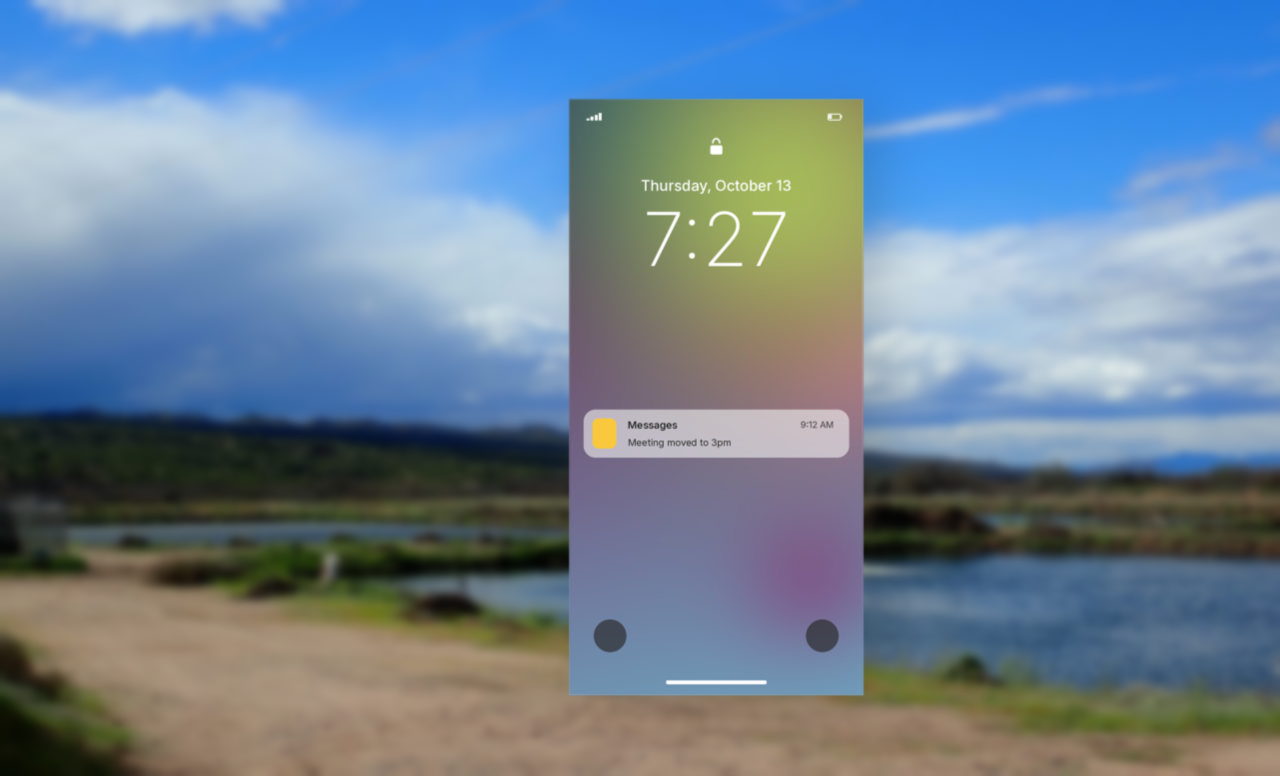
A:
7,27
